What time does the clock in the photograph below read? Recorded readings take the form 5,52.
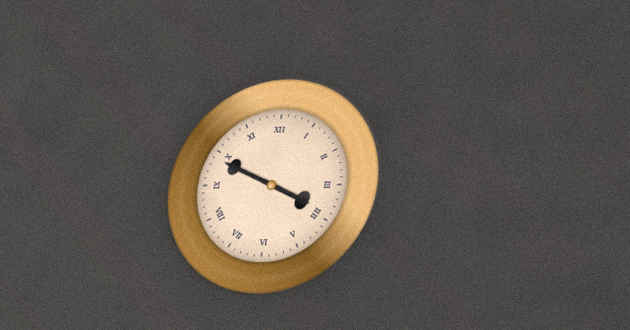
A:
3,49
